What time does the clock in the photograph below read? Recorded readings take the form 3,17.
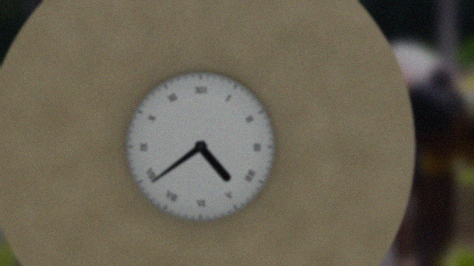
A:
4,39
